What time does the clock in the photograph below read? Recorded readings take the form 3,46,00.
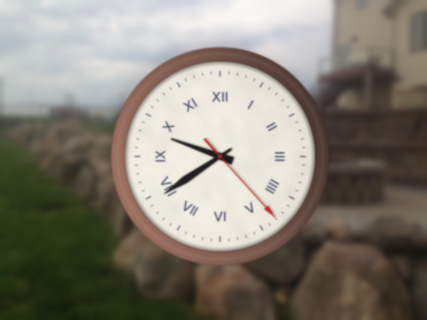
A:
9,39,23
